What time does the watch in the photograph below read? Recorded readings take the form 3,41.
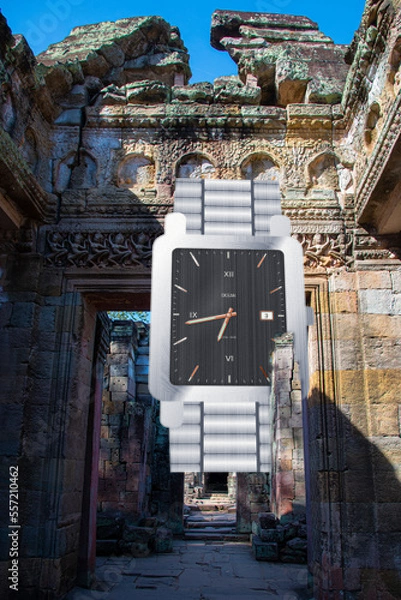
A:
6,43
